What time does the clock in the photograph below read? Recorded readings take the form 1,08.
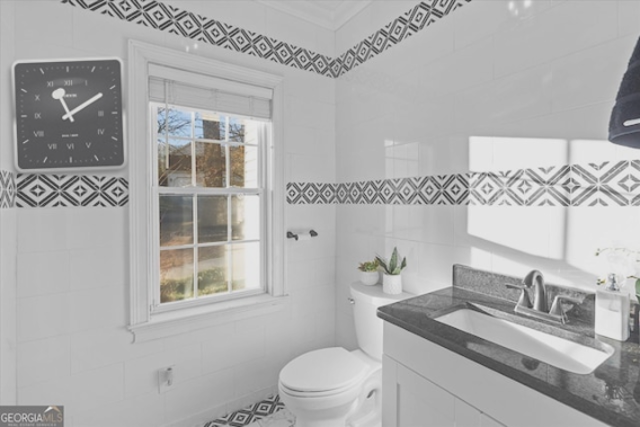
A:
11,10
